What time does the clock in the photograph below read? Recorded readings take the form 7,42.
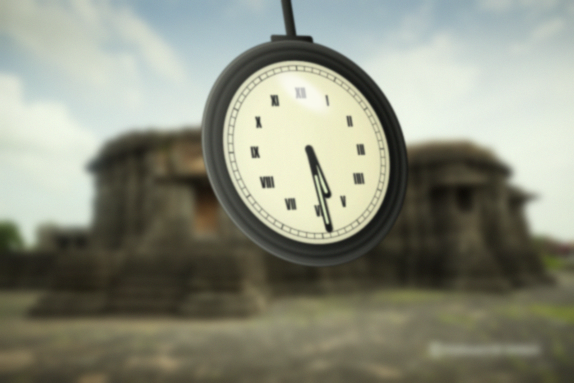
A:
5,29
